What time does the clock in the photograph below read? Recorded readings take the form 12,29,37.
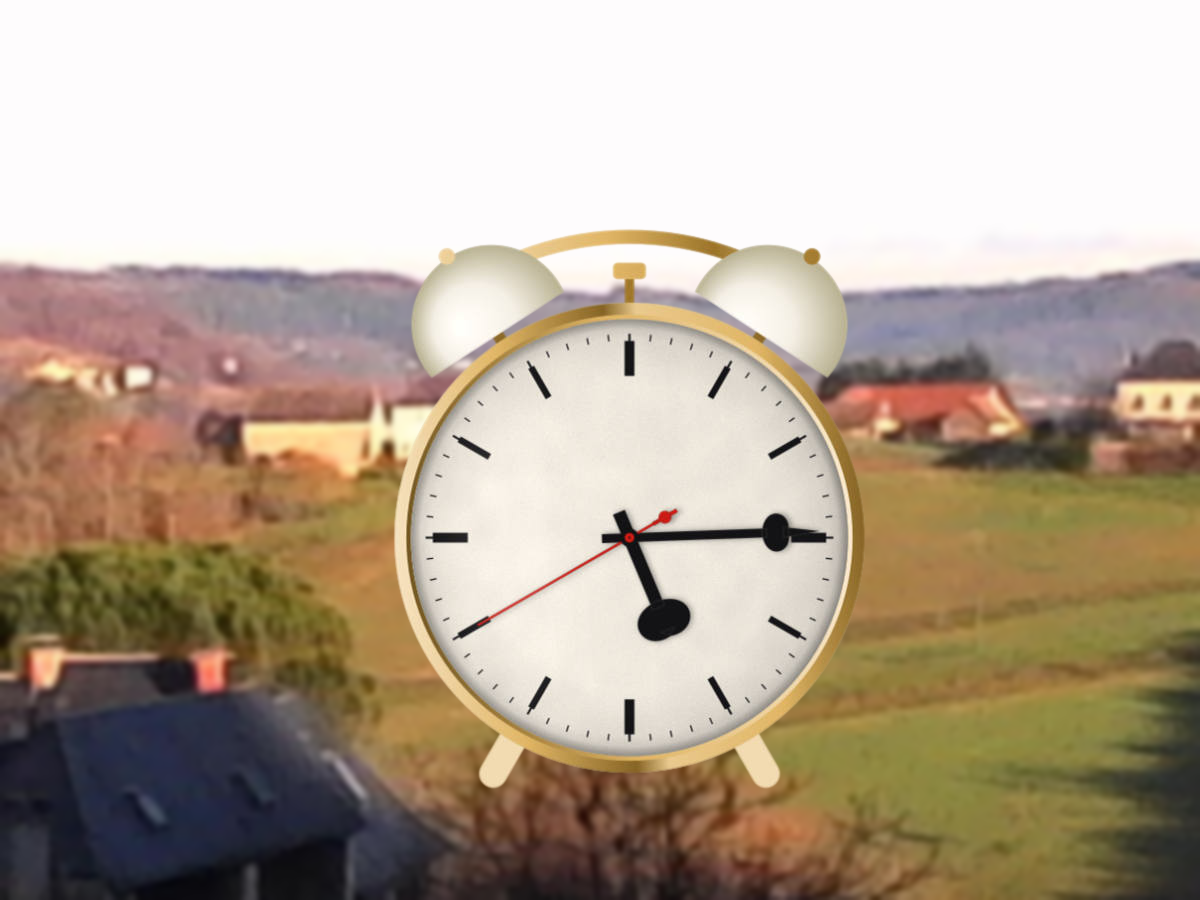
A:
5,14,40
